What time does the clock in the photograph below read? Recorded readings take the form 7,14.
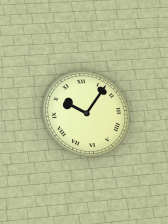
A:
10,07
